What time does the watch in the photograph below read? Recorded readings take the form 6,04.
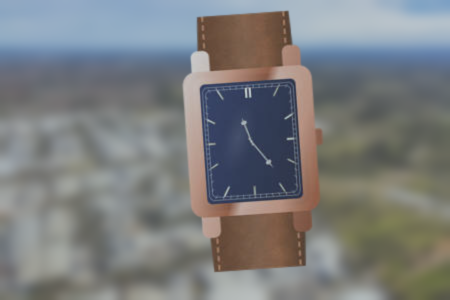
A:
11,24
